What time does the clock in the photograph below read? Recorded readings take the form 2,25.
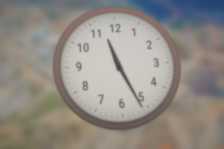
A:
11,26
